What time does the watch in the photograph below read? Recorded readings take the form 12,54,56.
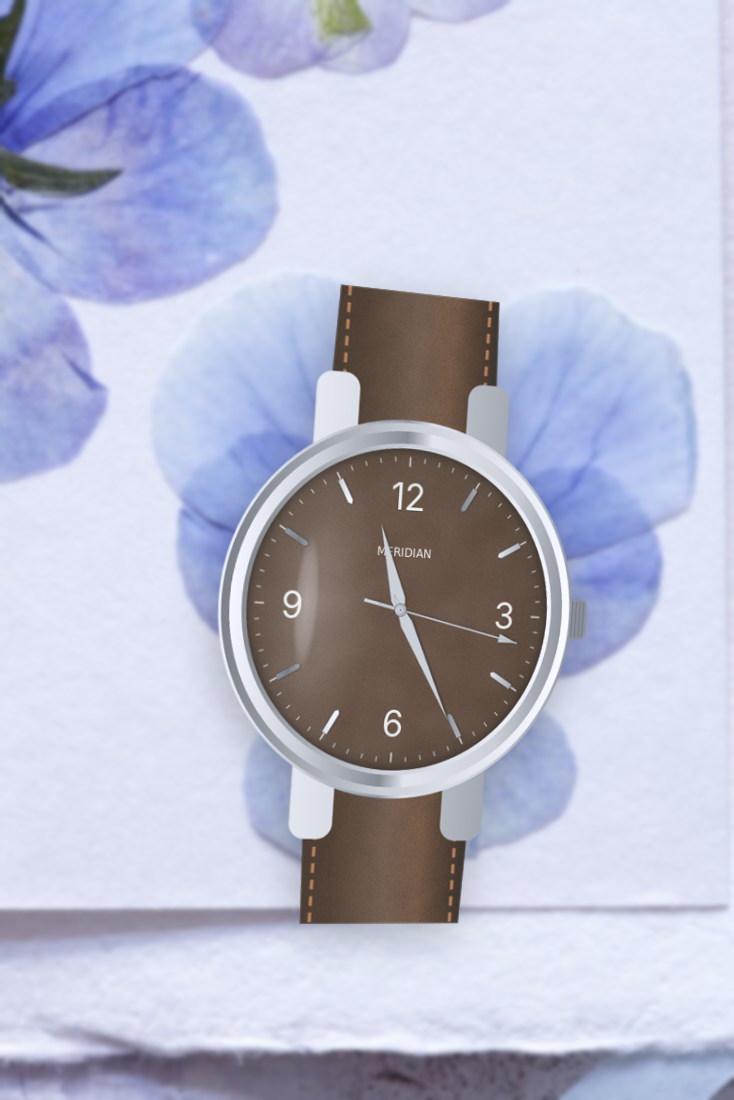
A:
11,25,17
